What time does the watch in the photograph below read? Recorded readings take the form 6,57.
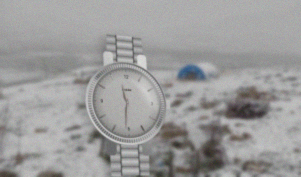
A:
11,31
